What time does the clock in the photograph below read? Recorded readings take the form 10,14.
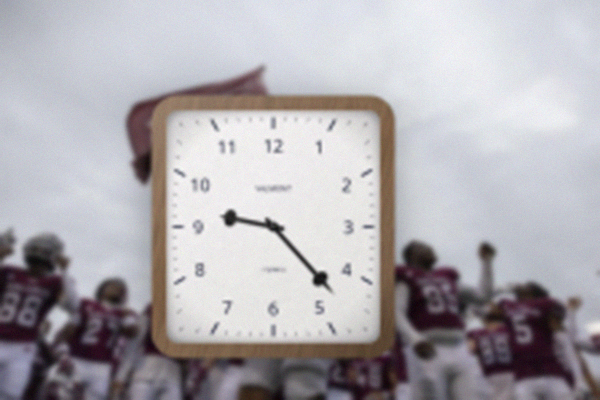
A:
9,23
